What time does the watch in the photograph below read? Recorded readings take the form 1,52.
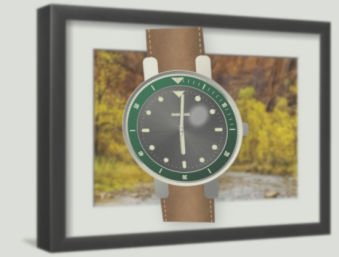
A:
6,01
